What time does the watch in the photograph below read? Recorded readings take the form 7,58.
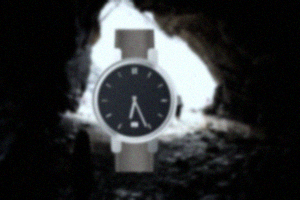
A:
6,26
